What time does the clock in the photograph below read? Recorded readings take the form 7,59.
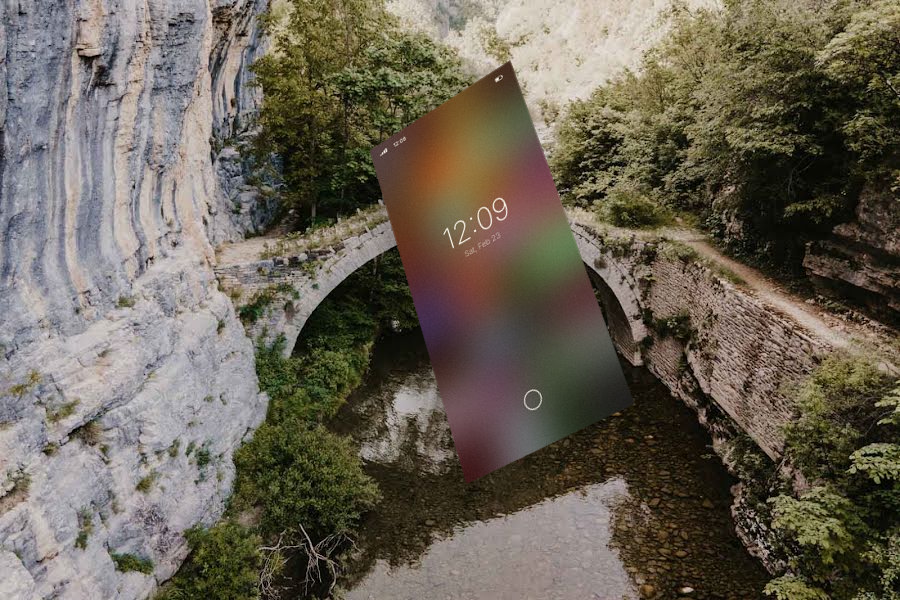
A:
12,09
